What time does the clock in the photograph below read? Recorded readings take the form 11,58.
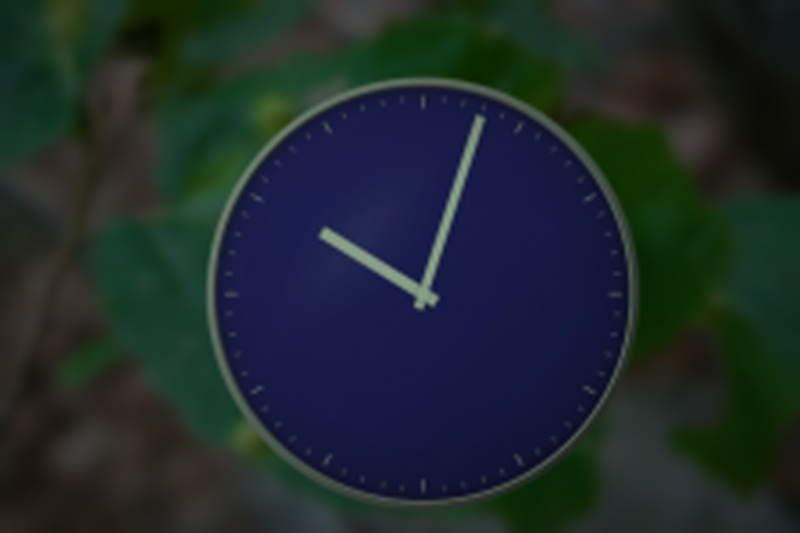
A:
10,03
